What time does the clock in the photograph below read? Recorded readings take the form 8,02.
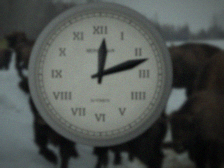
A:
12,12
